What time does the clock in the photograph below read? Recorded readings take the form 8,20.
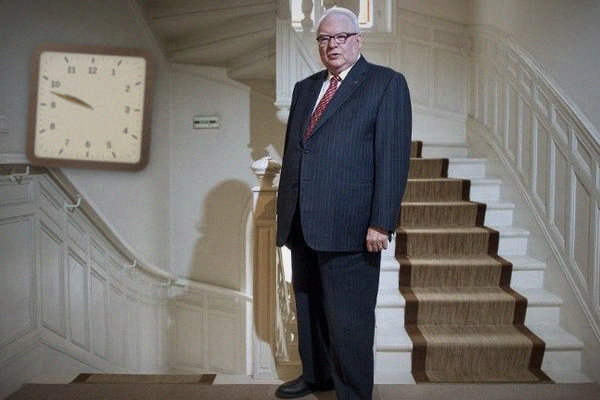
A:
9,48
